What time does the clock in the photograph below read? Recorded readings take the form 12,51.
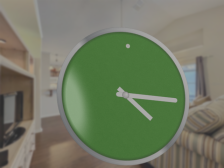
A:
4,15
